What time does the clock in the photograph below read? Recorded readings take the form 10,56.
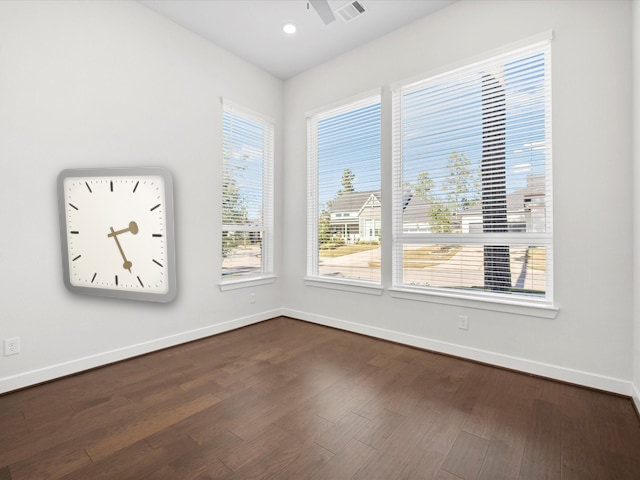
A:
2,26
